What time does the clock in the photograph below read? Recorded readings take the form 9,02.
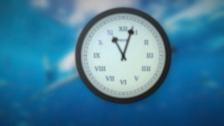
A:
11,03
